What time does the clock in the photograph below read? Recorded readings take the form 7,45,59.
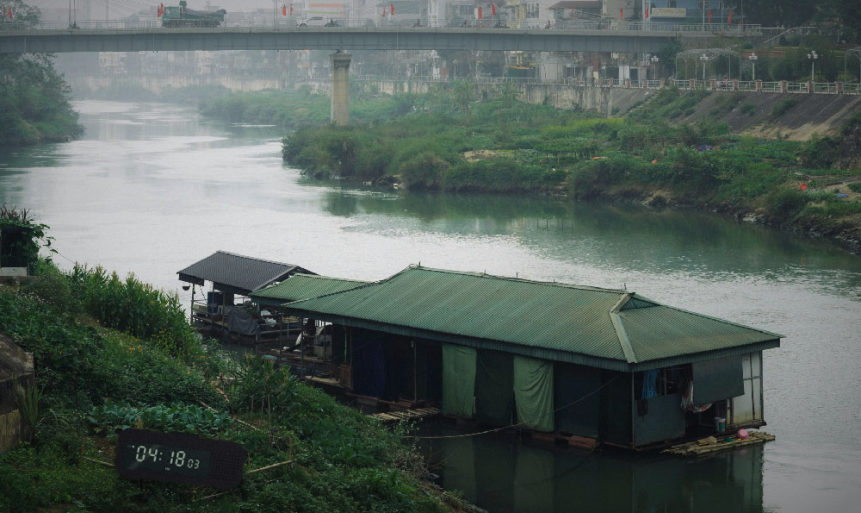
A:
4,18,03
